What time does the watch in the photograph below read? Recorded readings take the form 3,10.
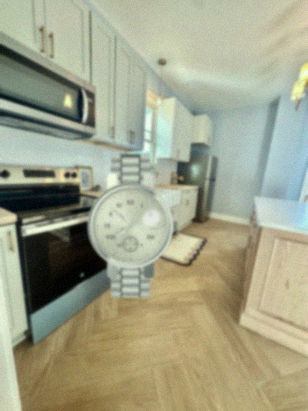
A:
7,52
